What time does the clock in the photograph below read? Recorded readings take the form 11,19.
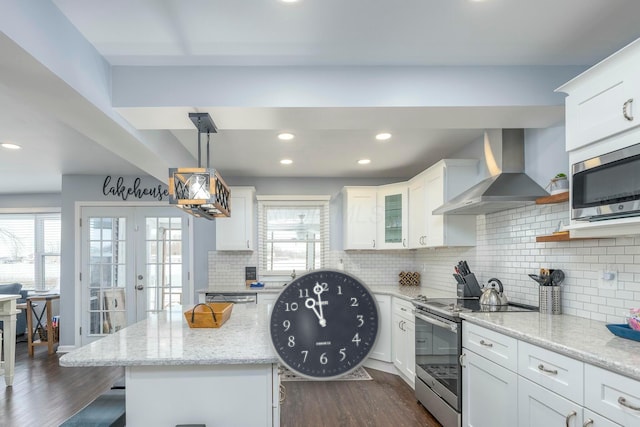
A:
10,59
